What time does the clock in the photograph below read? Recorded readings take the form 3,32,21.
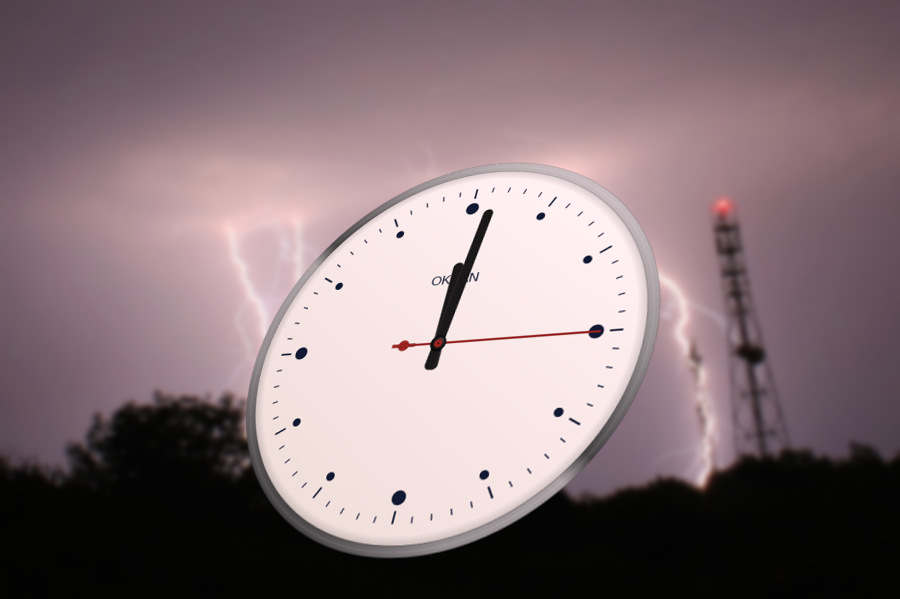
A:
12,01,15
